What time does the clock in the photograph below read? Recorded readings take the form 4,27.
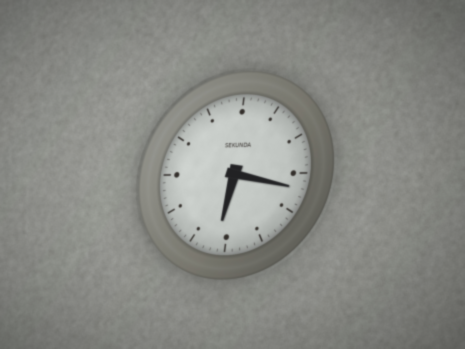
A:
6,17
